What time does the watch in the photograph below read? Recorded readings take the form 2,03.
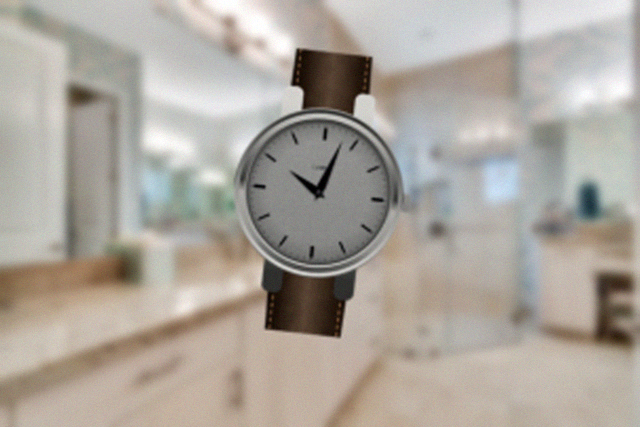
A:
10,03
